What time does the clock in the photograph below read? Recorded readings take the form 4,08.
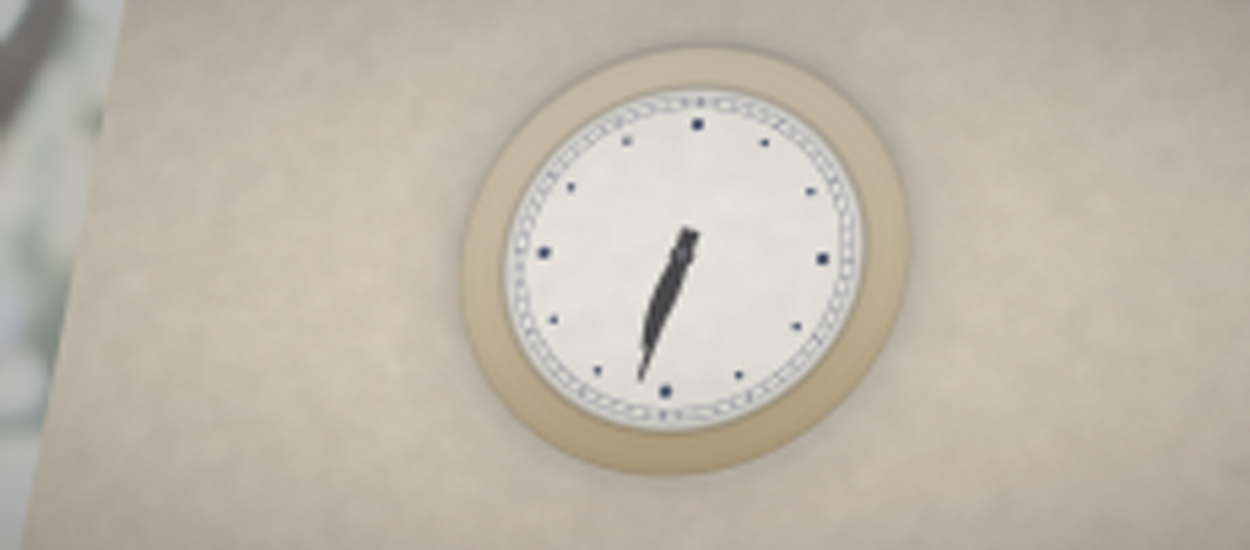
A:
6,32
